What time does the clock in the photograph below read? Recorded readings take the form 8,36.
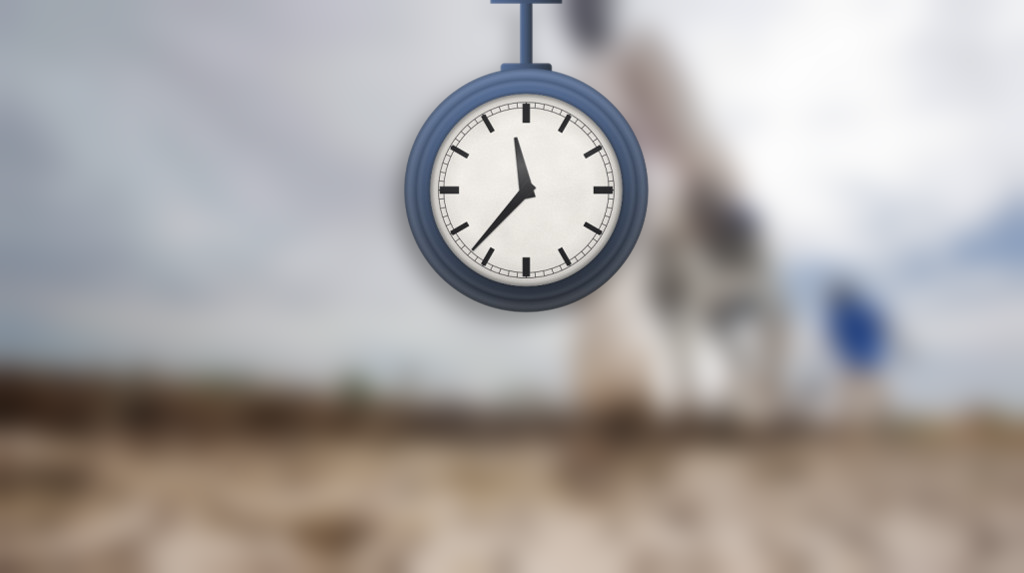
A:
11,37
